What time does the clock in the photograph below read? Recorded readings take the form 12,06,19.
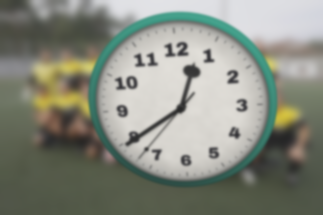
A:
12,39,37
